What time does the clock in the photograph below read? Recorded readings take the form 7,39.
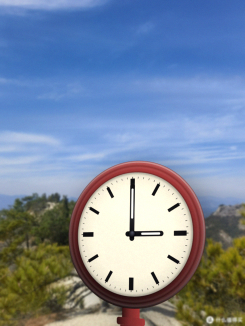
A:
3,00
